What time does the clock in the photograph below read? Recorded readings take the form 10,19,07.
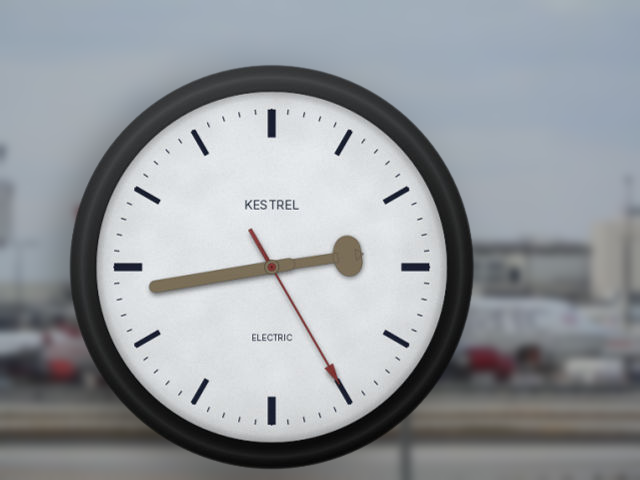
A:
2,43,25
